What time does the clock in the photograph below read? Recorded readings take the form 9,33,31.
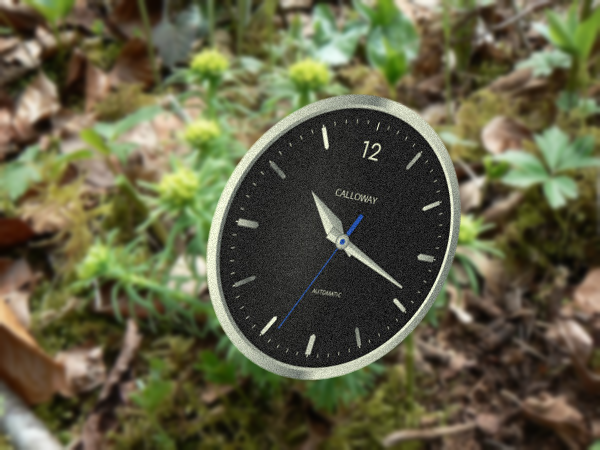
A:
10,18,34
